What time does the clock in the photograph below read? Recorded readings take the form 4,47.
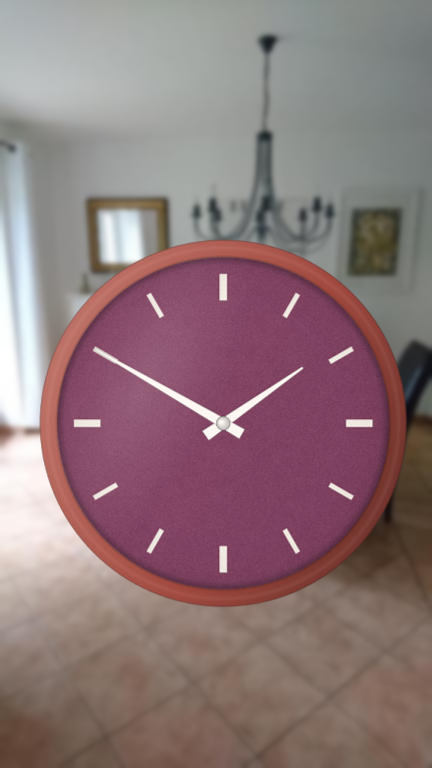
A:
1,50
